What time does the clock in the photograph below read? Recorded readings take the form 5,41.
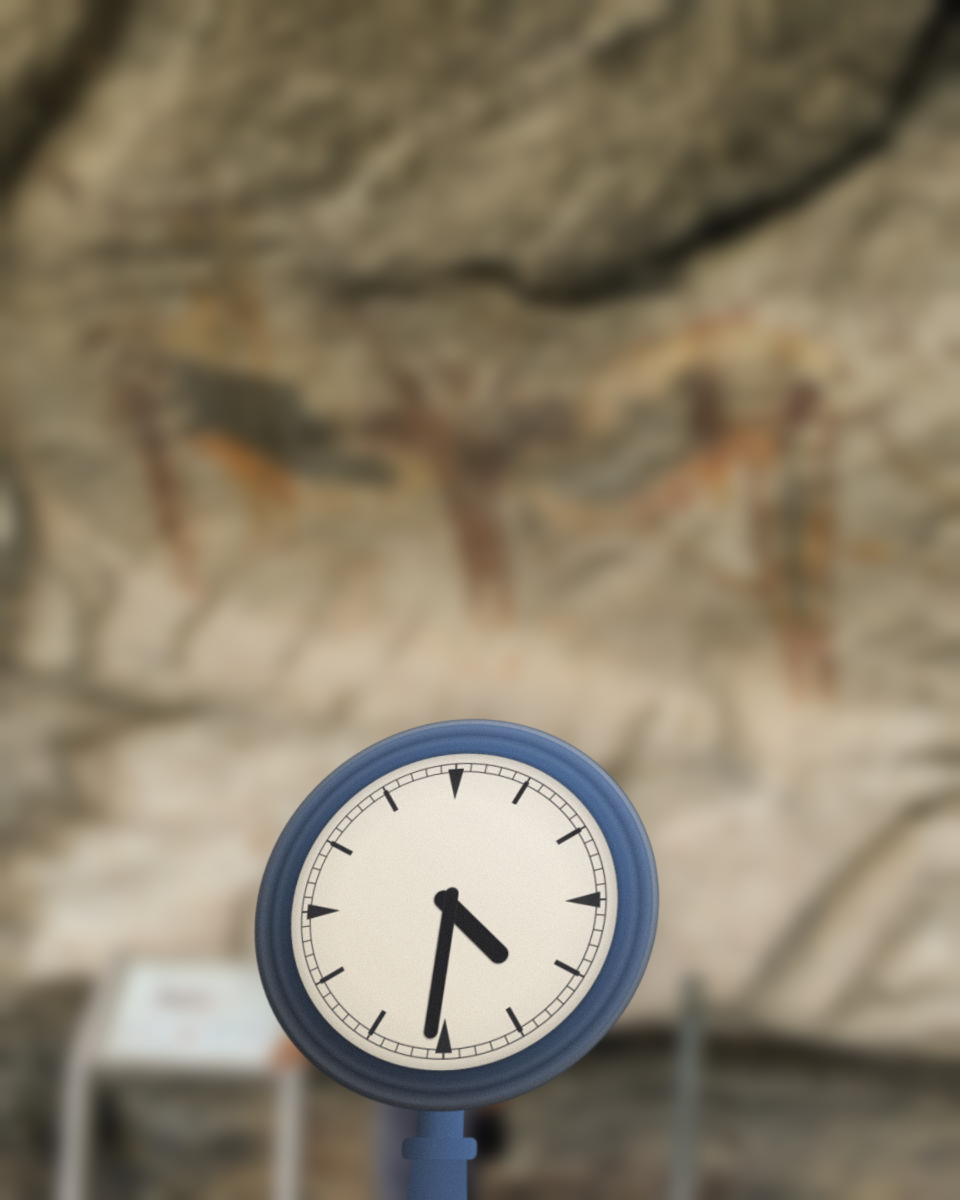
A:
4,31
